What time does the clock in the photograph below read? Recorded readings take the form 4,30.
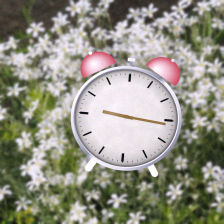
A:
9,16
